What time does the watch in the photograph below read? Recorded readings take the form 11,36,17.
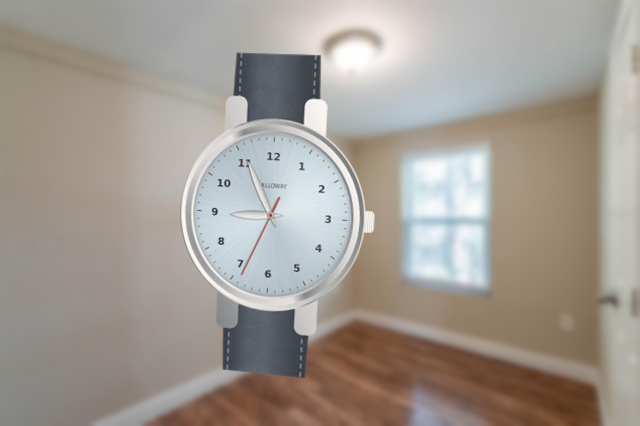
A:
8,55,34
